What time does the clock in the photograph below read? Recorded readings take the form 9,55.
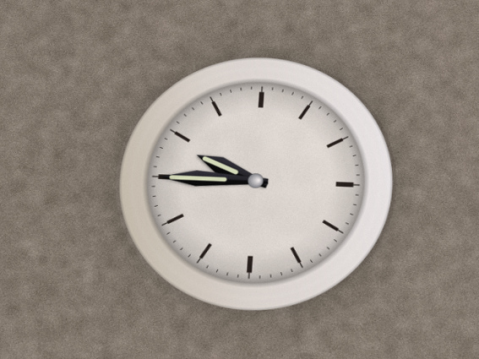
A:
9,45
